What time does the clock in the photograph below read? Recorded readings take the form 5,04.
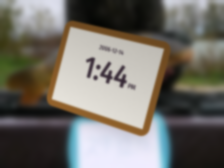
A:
1,44
